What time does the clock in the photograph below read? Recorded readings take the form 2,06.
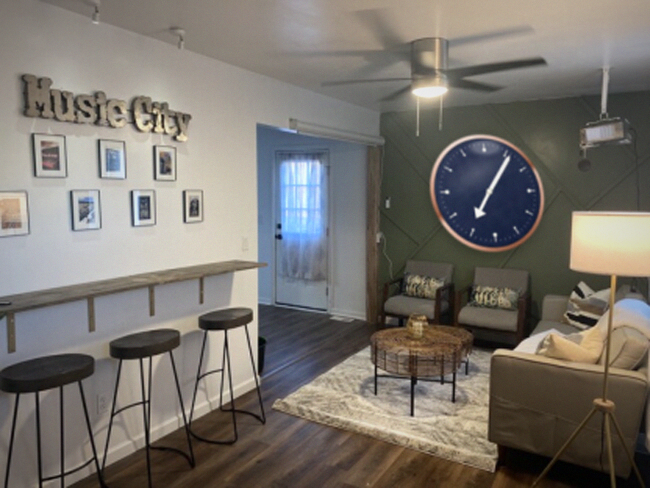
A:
7,06
